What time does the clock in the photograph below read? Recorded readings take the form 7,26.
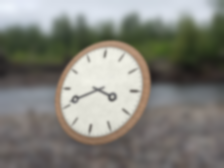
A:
3,41
